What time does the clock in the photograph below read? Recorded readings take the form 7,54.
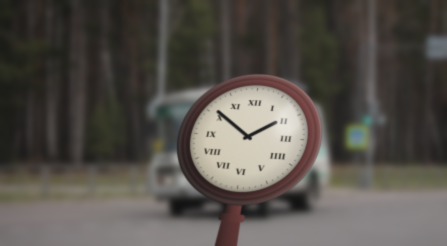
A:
1,51
